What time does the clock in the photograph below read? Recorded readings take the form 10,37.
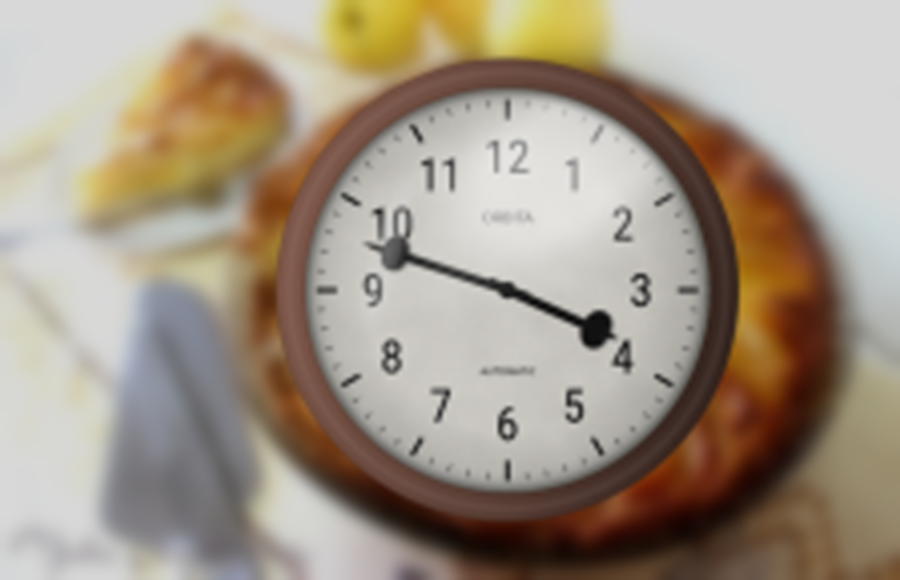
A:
3,48
